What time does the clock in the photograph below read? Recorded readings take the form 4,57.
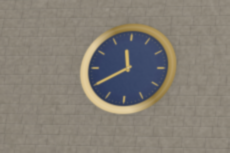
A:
11,40
